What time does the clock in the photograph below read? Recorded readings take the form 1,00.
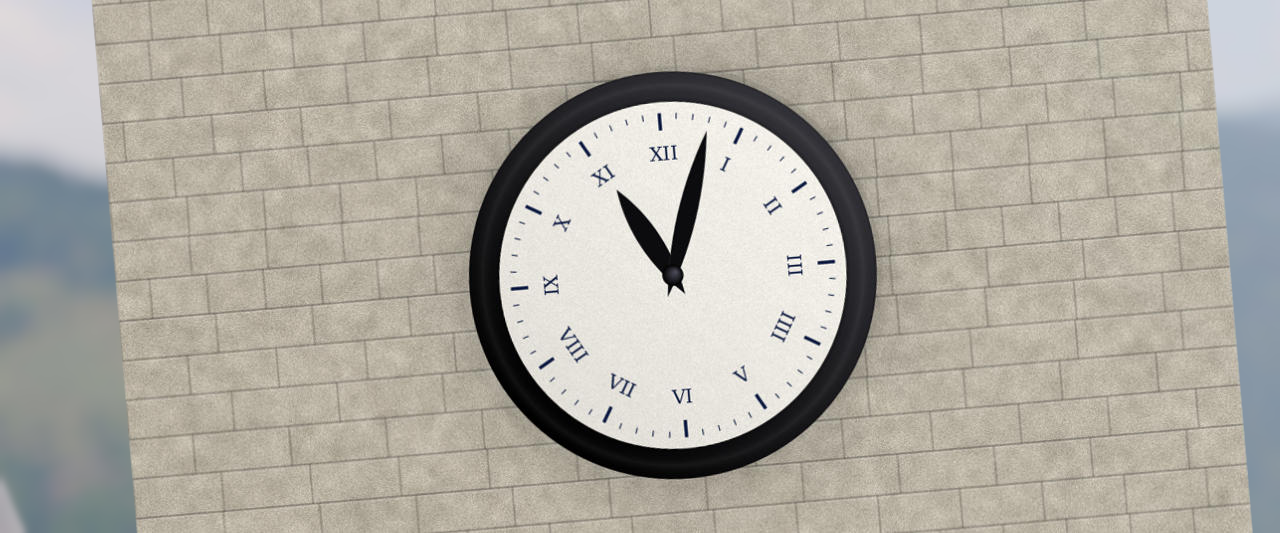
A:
11,03
